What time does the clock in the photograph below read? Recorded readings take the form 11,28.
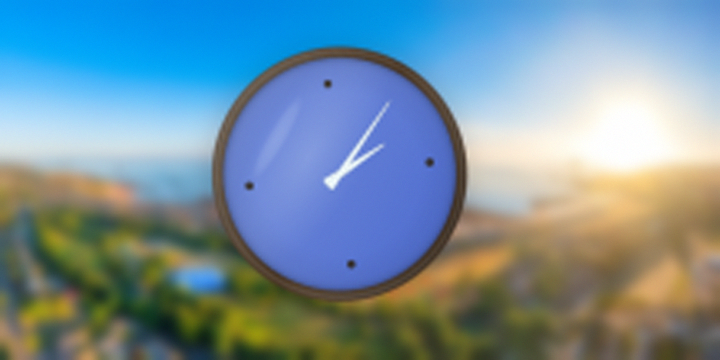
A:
2,07
